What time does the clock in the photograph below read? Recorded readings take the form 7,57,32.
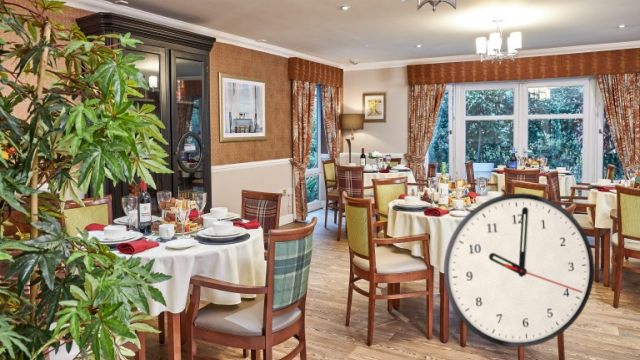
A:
10,01,19
